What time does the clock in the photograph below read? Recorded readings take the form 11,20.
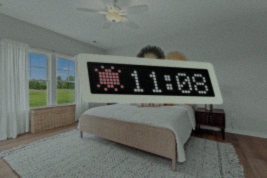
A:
11,08
